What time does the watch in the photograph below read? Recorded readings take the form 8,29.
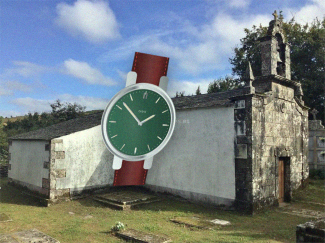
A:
1,52
